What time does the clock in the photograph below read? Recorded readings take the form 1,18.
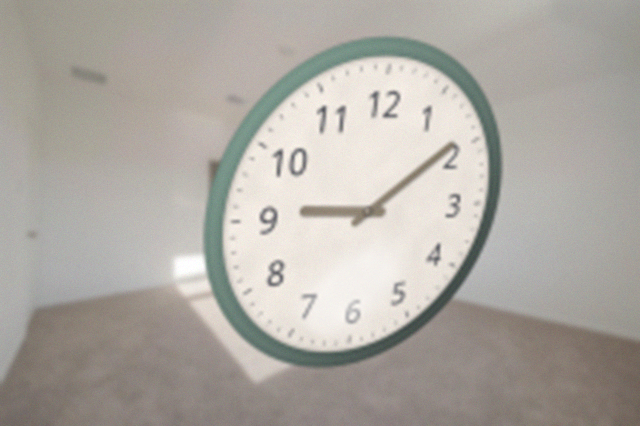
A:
9,09
